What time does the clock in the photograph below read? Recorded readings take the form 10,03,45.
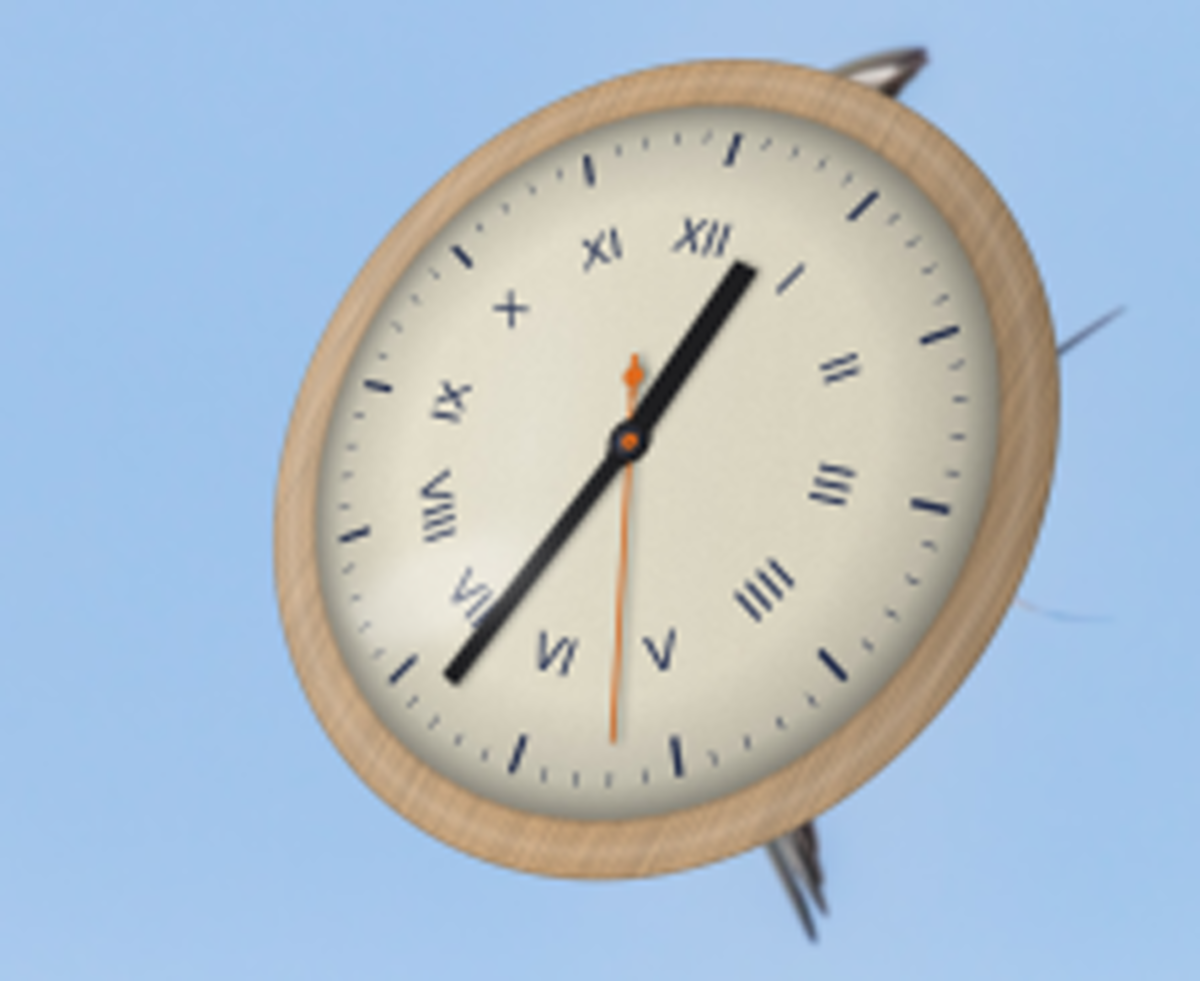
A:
12,33,27
